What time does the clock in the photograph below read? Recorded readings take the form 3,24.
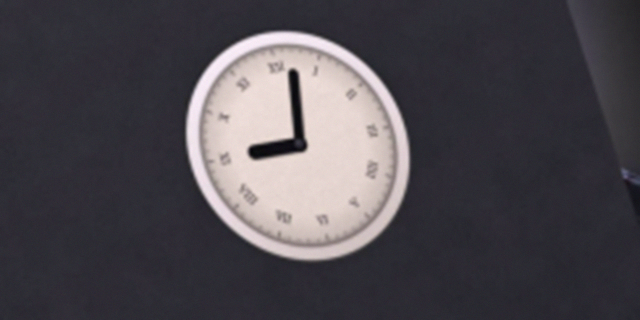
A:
9,02
